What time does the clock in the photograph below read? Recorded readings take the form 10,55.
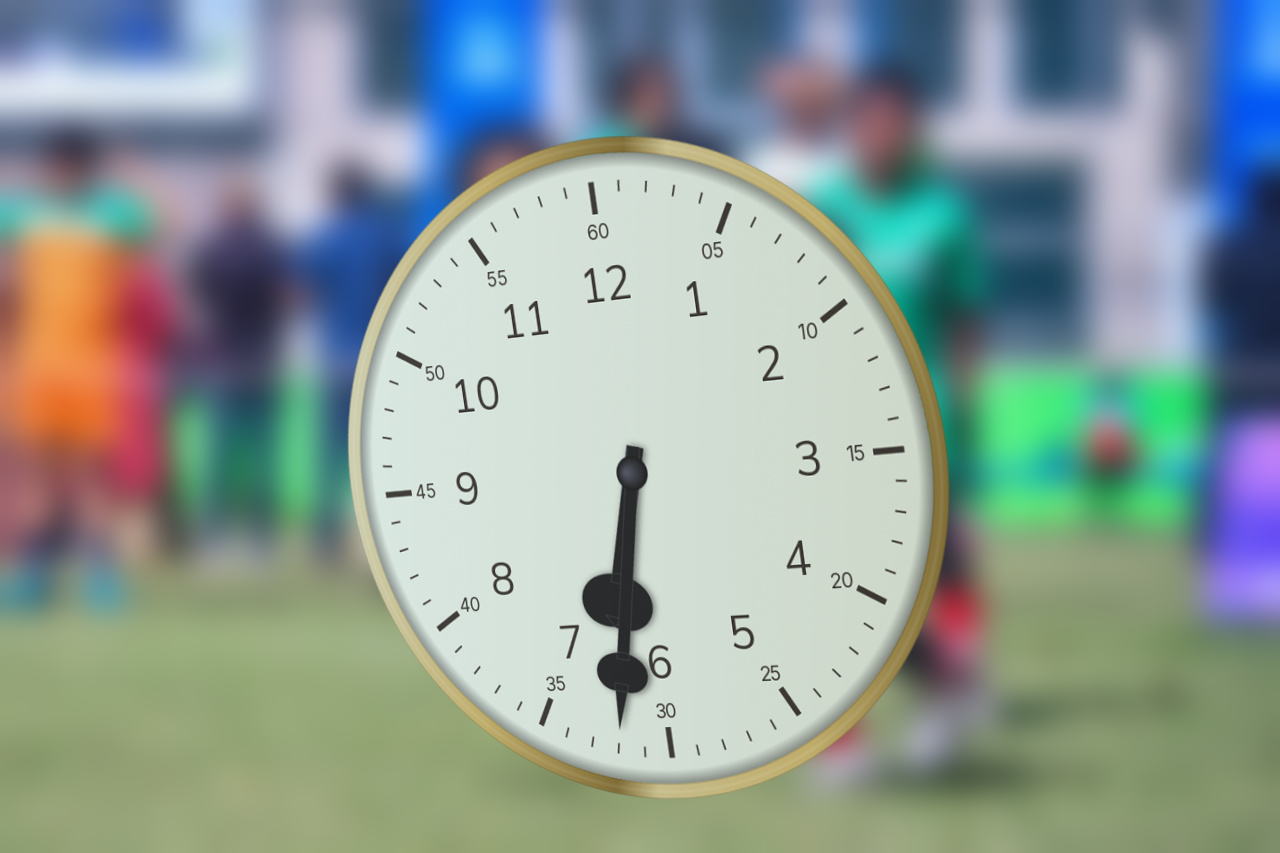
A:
6,32
